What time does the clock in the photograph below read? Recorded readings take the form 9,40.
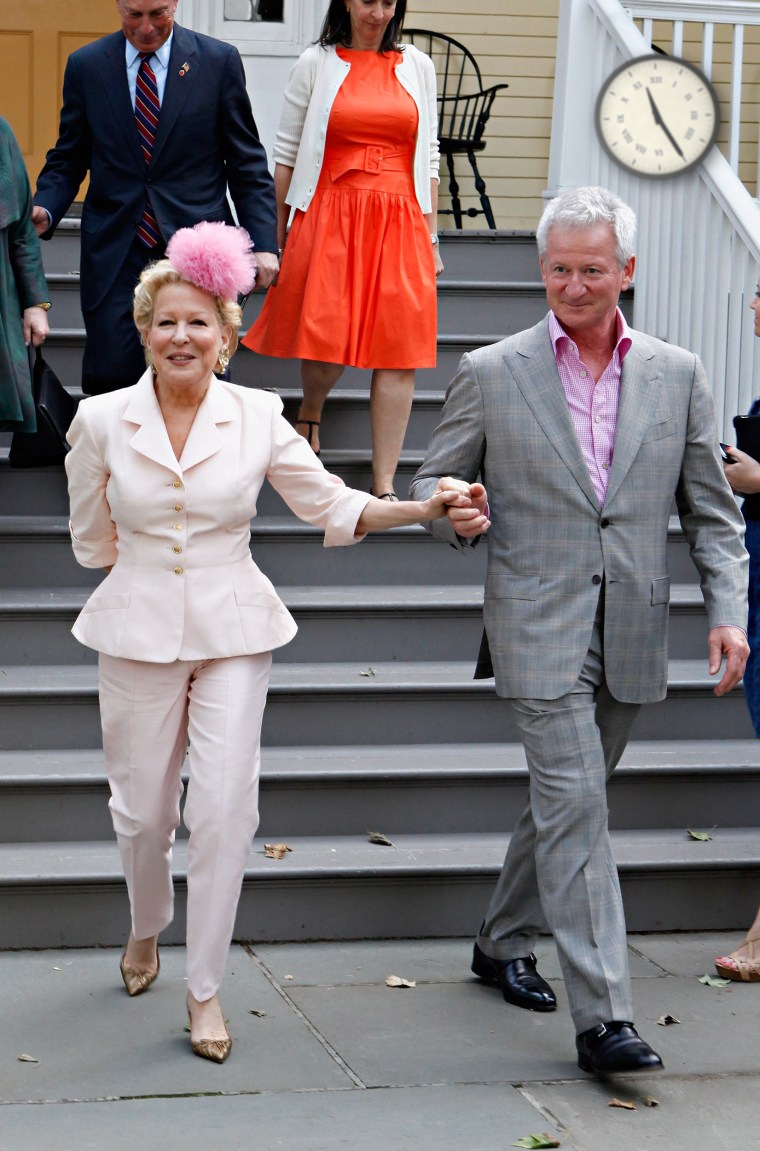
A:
11,25
